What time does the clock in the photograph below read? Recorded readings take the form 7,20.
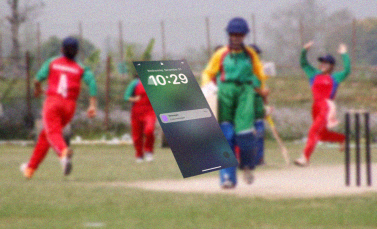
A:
10,29
